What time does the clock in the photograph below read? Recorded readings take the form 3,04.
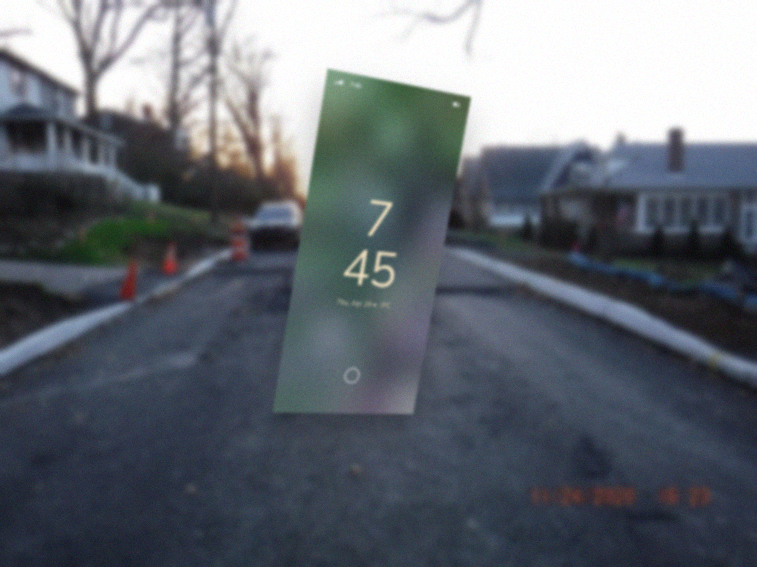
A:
7,45
